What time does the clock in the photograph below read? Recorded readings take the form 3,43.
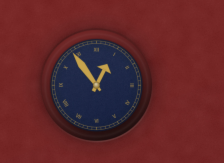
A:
12,54
